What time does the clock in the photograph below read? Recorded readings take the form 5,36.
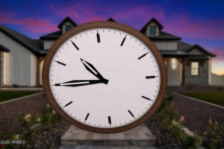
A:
10,45
